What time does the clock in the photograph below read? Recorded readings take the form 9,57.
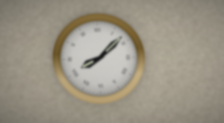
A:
8,08
